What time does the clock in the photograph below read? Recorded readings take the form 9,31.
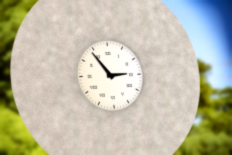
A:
2,54
